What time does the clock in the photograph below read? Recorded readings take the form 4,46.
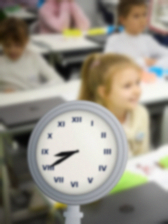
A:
8,40
